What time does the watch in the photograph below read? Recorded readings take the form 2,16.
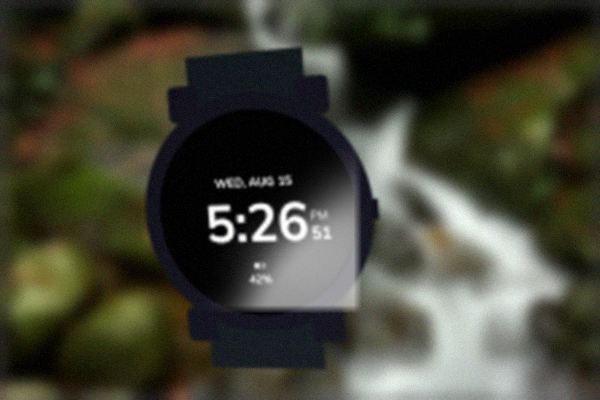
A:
5,26
